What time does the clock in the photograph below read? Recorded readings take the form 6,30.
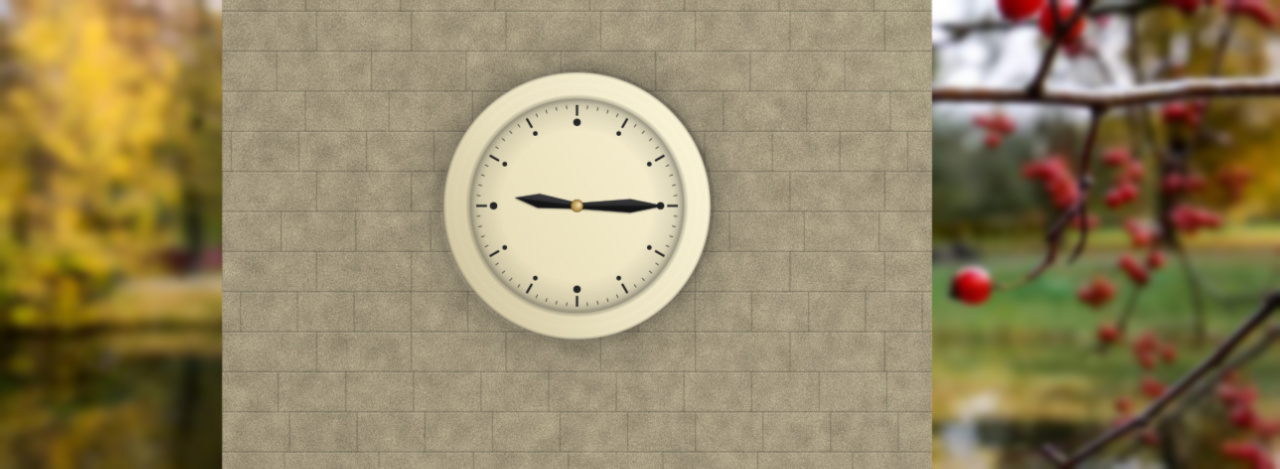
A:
9,15
